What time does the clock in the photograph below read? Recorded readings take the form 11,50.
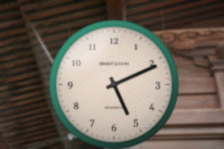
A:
5,11
